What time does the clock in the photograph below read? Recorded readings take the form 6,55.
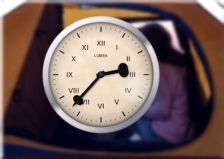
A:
2,37
